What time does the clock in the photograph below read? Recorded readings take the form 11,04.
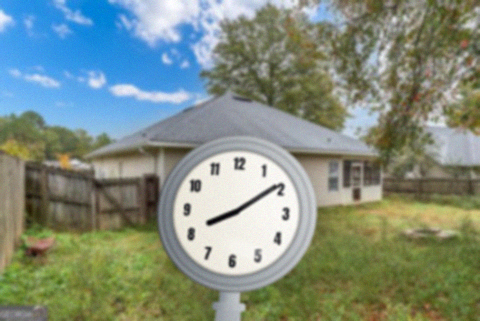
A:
8,09
